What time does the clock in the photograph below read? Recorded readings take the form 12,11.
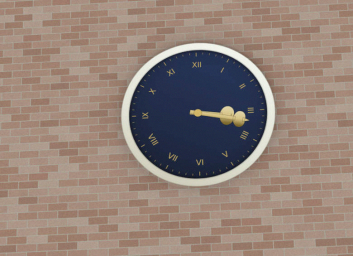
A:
3,17
